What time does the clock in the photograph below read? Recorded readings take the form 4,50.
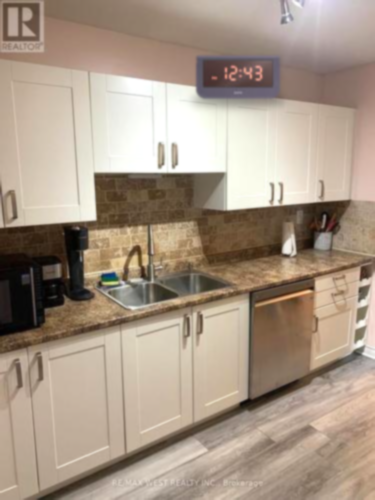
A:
12,43
